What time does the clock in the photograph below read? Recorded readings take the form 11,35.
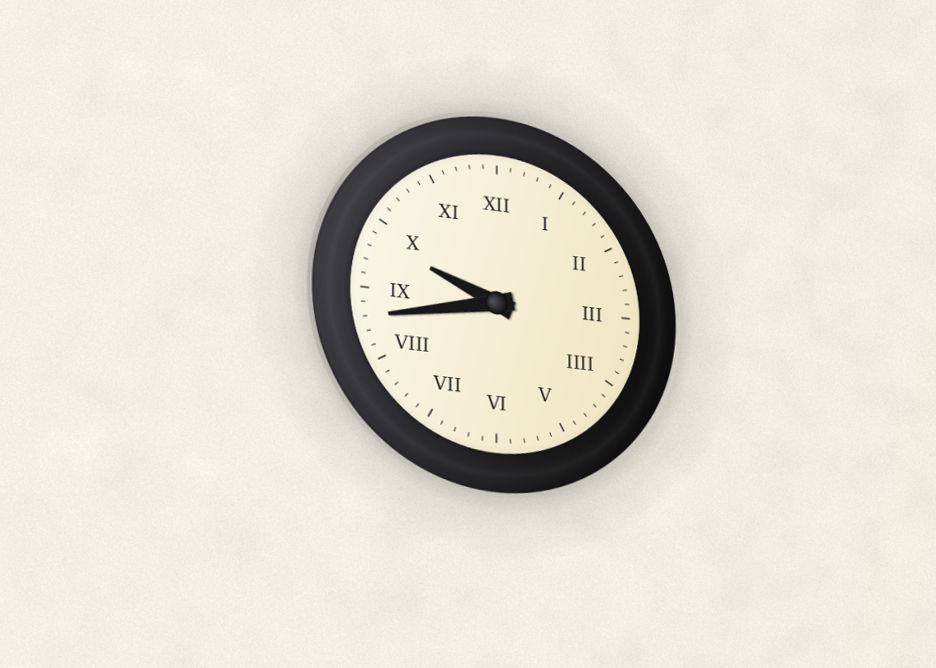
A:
9,43
